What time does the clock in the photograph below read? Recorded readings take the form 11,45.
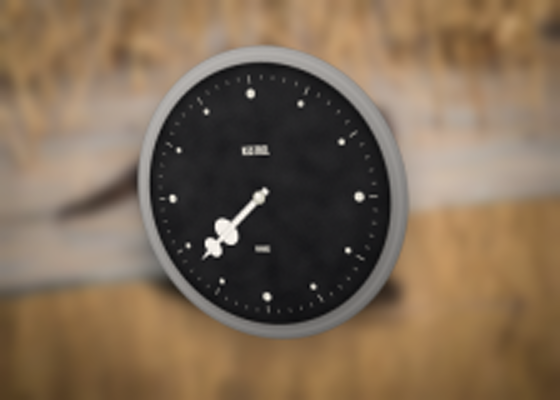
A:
7,38
